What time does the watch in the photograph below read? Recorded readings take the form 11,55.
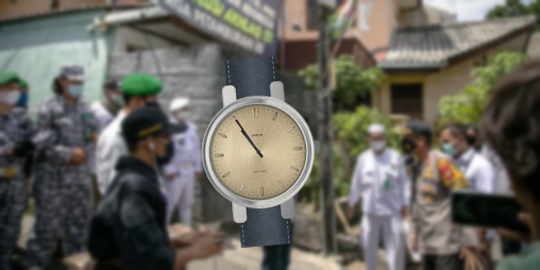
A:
10,55
